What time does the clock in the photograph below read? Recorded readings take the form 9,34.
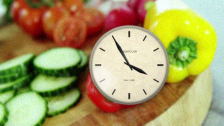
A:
3,55
